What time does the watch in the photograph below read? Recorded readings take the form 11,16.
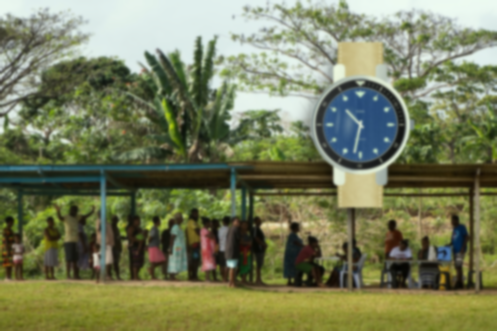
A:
10,32
